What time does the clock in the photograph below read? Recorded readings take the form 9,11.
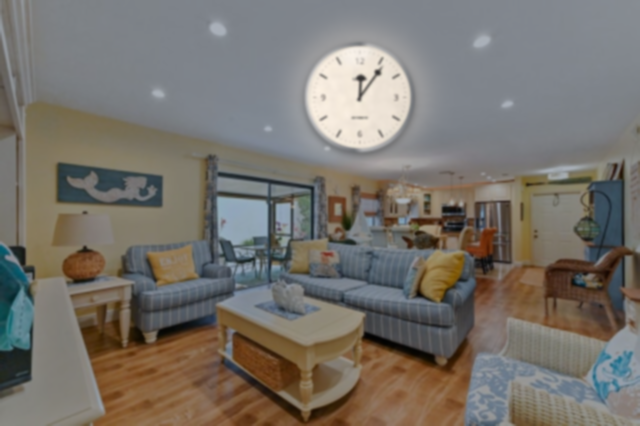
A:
12,06
